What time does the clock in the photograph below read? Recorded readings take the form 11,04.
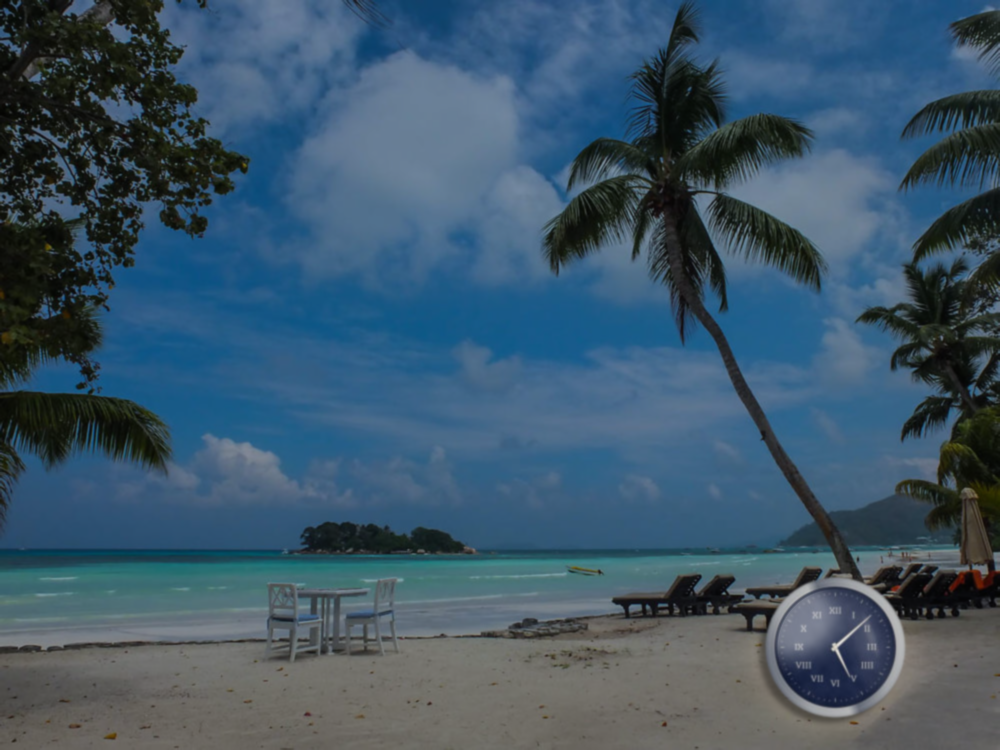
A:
5,08
